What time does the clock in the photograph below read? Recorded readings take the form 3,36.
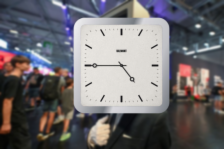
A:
4,45
